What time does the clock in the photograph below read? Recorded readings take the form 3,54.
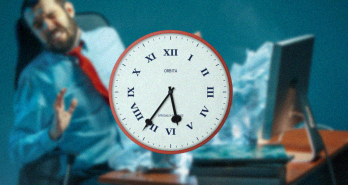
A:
5,36
